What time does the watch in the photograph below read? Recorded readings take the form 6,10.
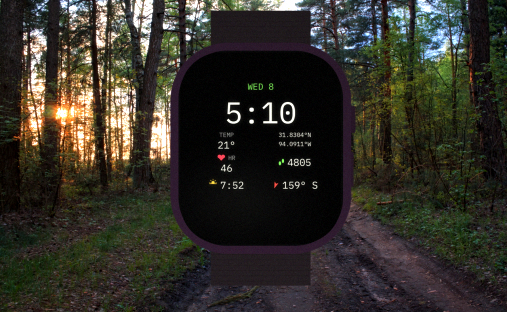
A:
5,10
